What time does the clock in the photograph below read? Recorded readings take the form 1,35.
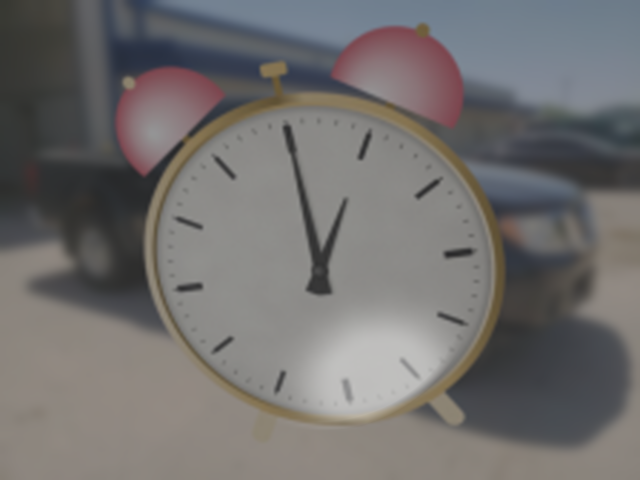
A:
1,00
